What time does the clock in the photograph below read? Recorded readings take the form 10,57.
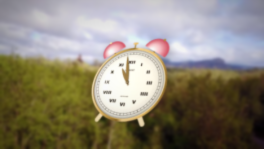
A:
10,58
